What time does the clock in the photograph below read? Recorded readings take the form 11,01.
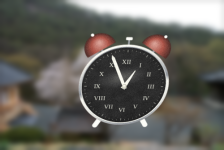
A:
12,56
